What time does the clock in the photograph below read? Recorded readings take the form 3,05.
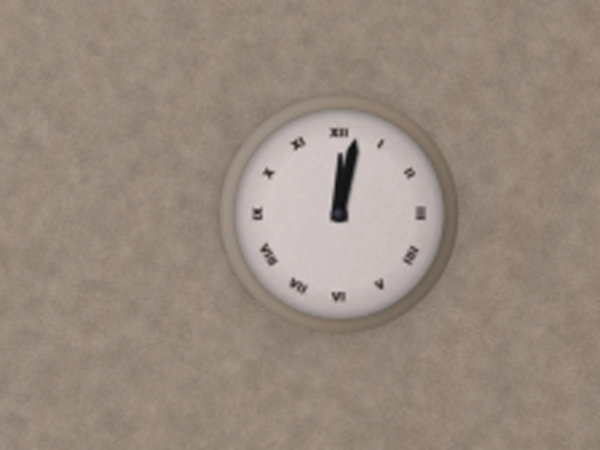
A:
12,02
